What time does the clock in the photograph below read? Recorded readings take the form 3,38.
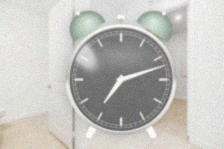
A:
7,12
